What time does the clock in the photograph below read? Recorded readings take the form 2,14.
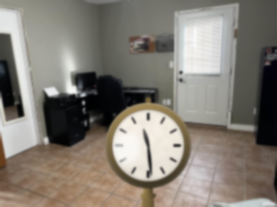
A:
11,29
